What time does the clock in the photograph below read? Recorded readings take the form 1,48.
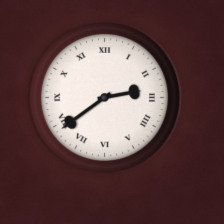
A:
2,39
